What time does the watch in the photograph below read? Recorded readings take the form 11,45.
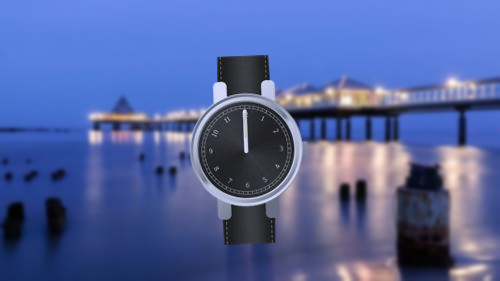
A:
12,00
